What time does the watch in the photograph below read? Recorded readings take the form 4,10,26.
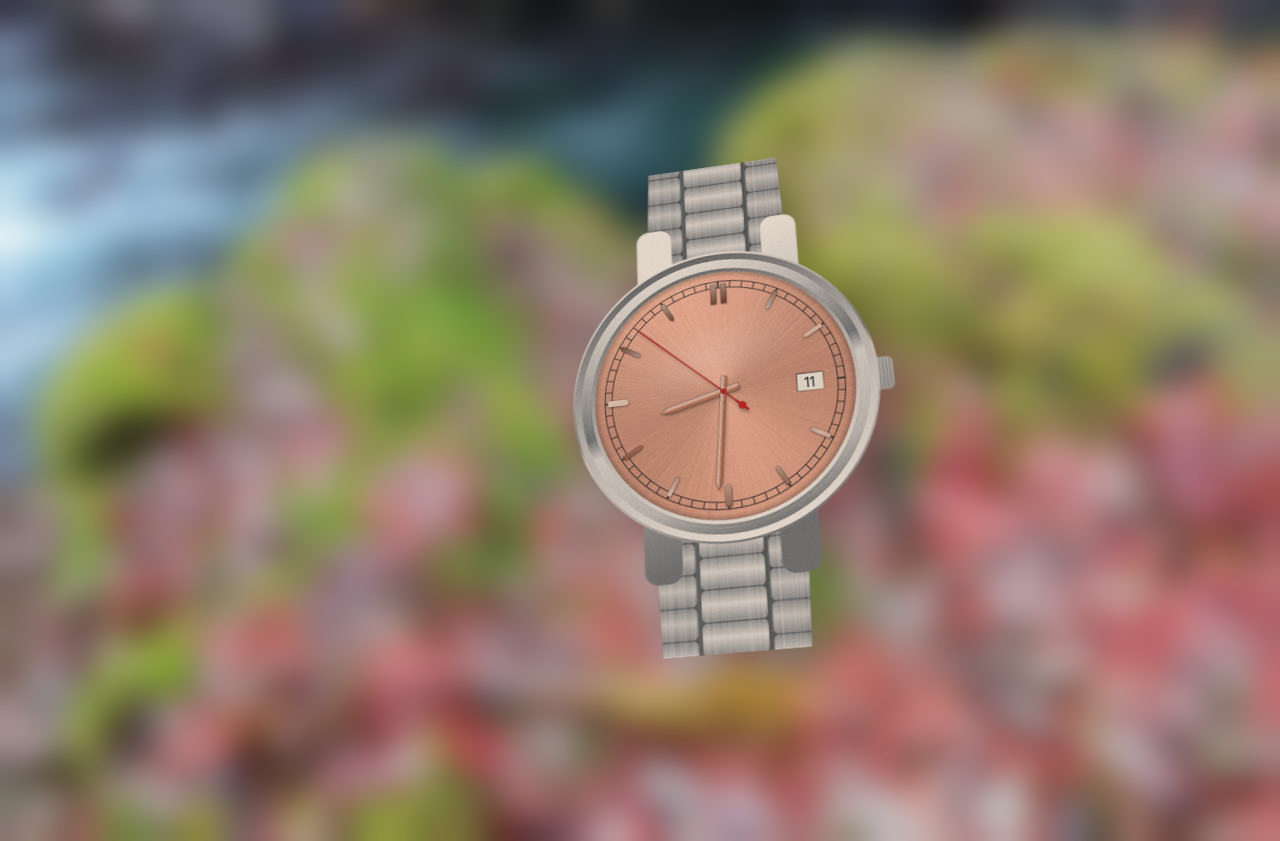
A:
8,30,52
